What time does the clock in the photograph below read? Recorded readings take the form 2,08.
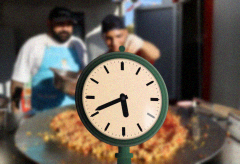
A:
5,41
